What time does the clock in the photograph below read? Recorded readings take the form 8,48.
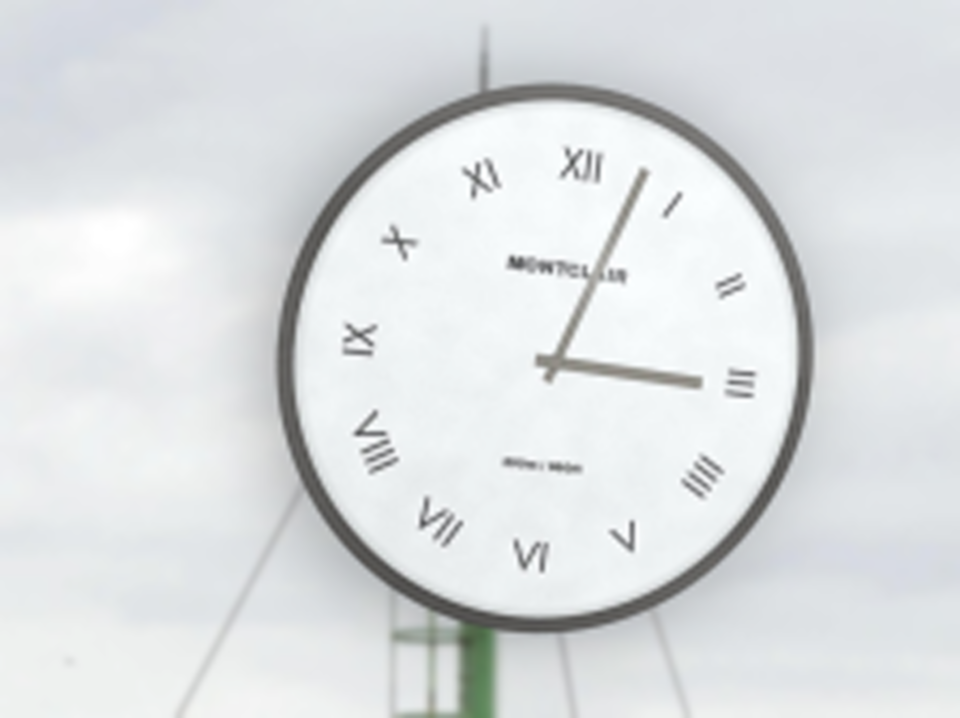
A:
3,03
